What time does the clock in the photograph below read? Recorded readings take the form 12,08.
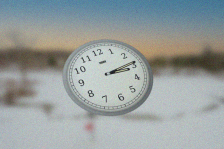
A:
3,14
